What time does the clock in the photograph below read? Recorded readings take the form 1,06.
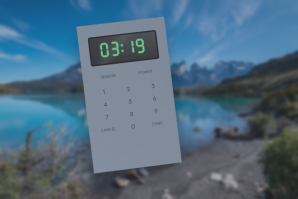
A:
3,19
